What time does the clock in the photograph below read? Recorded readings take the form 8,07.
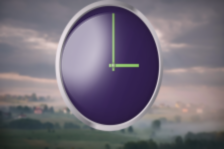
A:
3,00
